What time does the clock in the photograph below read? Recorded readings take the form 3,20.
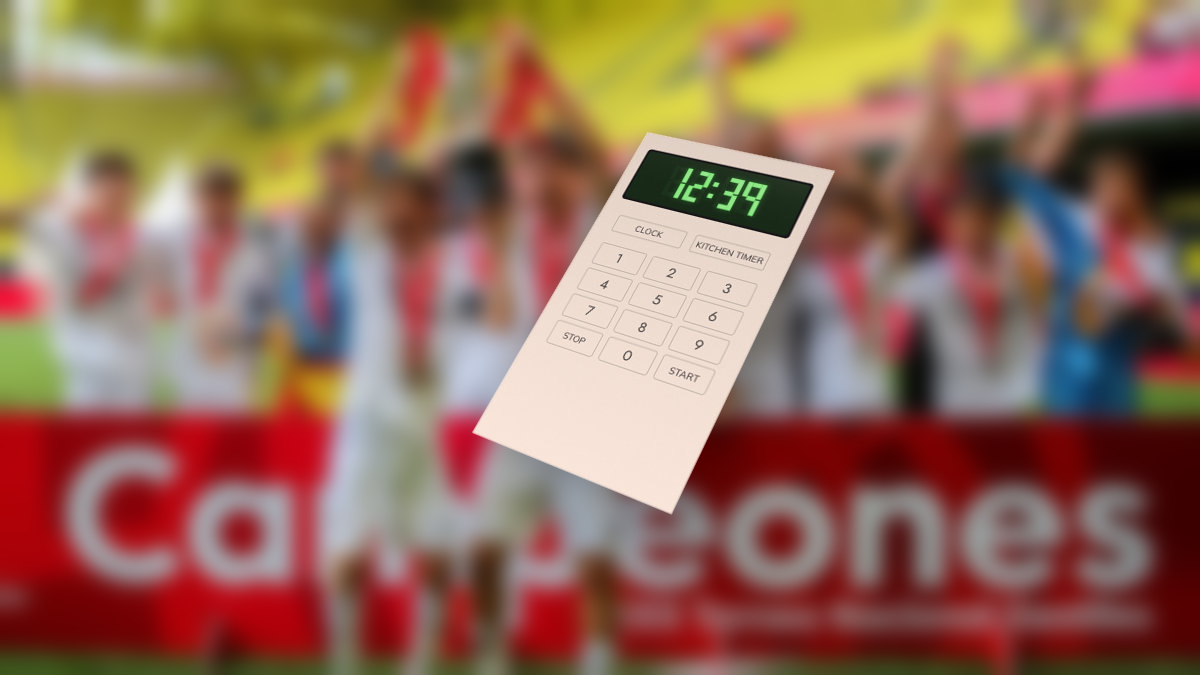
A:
12,39
